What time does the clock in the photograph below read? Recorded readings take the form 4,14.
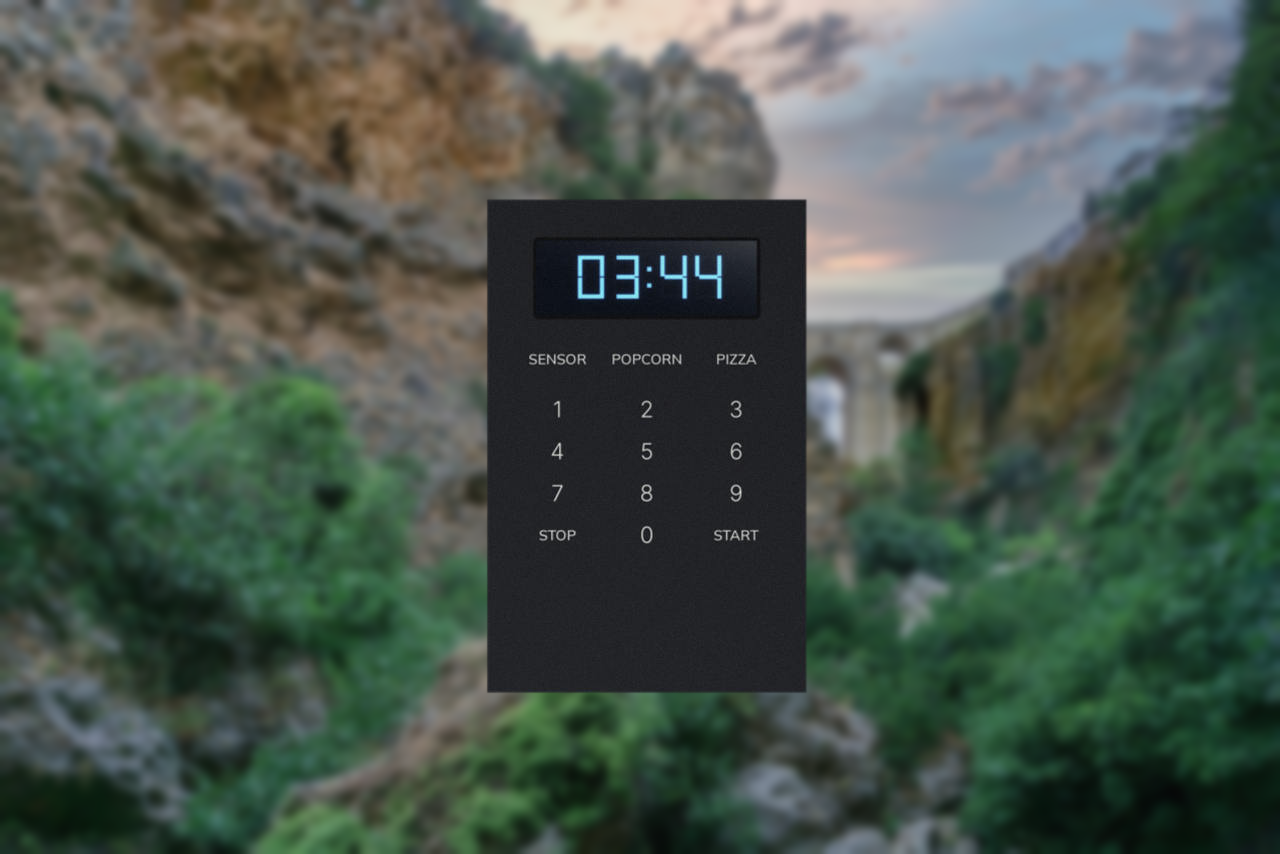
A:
3,44
